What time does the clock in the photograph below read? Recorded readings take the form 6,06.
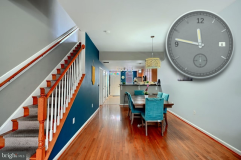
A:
11,47
